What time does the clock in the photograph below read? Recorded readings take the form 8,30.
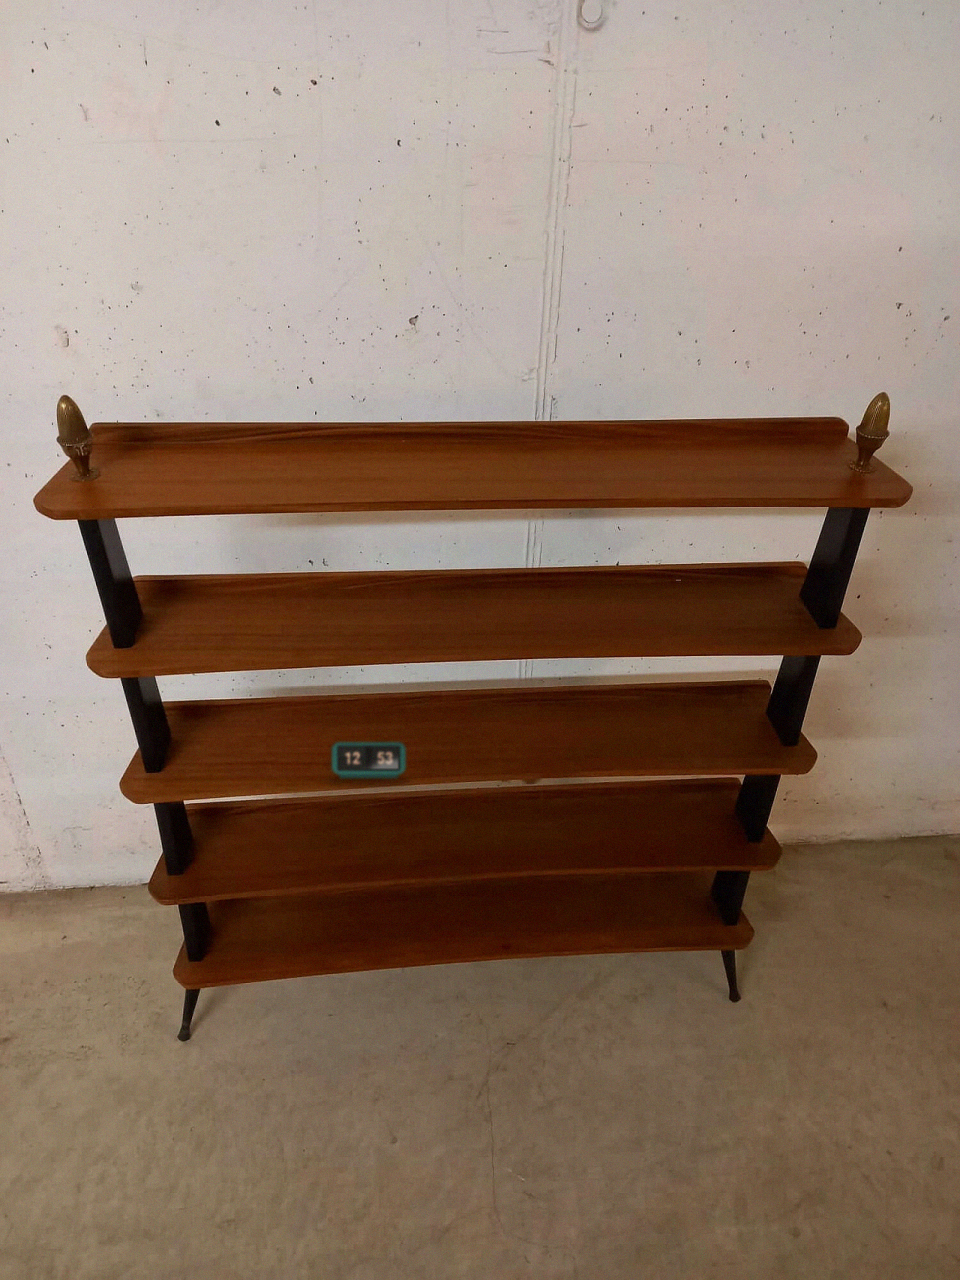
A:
12,53
